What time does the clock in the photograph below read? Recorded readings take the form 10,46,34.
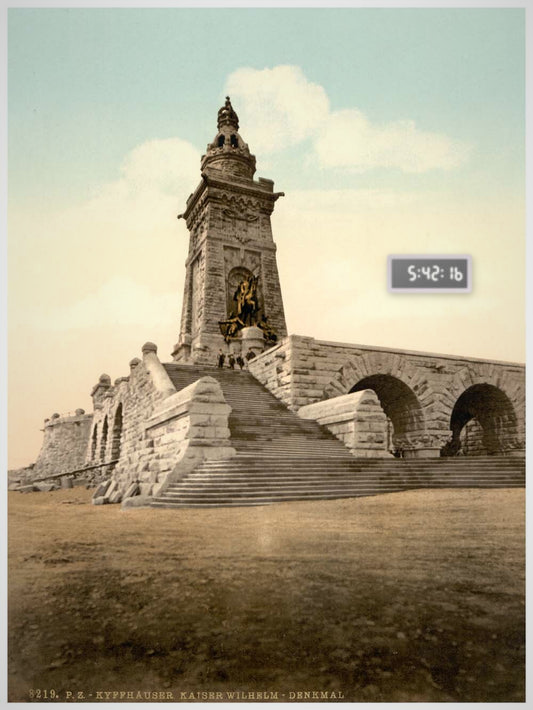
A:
5,42,16
